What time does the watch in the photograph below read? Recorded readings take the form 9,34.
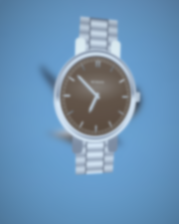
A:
6,52
